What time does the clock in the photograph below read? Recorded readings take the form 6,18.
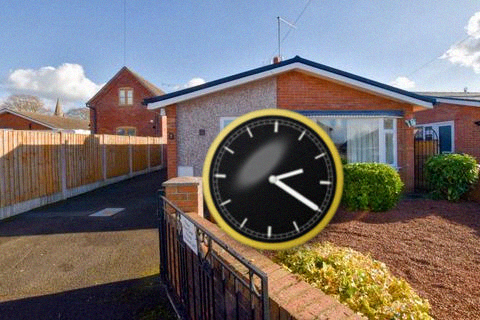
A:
2,20
